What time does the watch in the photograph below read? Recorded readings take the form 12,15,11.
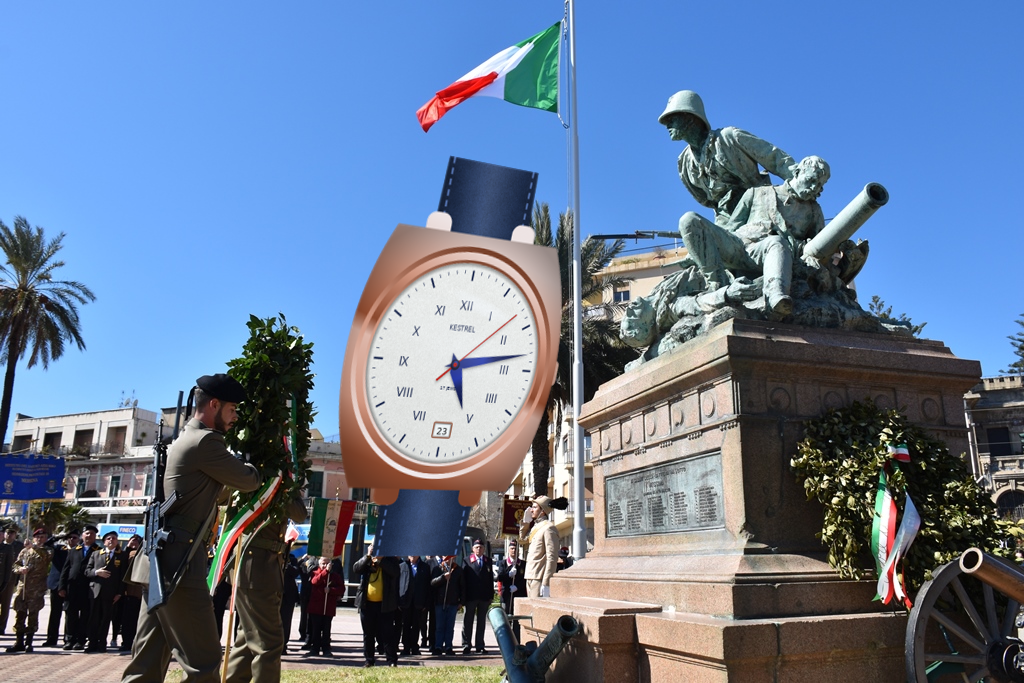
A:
5,13,08
